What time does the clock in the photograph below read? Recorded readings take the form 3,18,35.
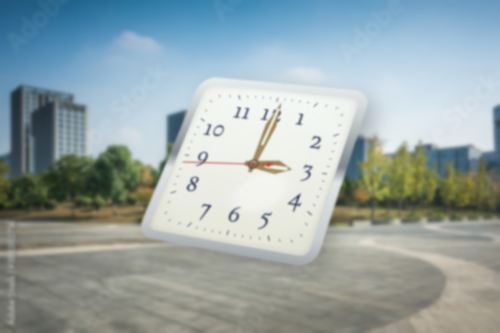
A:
3,00,44
